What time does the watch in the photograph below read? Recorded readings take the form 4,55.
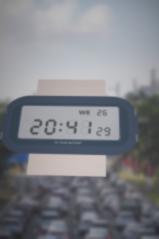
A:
20,41
